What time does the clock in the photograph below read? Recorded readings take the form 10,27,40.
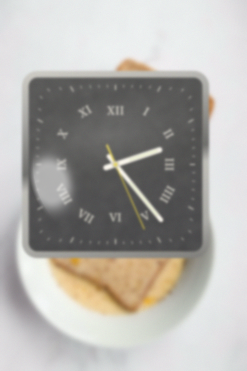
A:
2,23,26
